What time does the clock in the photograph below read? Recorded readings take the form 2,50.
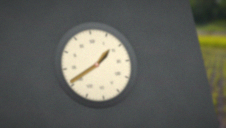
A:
1,41
